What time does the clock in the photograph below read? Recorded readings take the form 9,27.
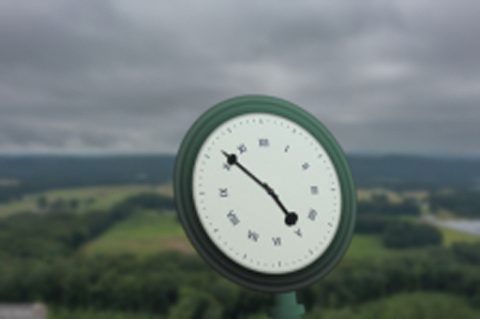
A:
4,52
